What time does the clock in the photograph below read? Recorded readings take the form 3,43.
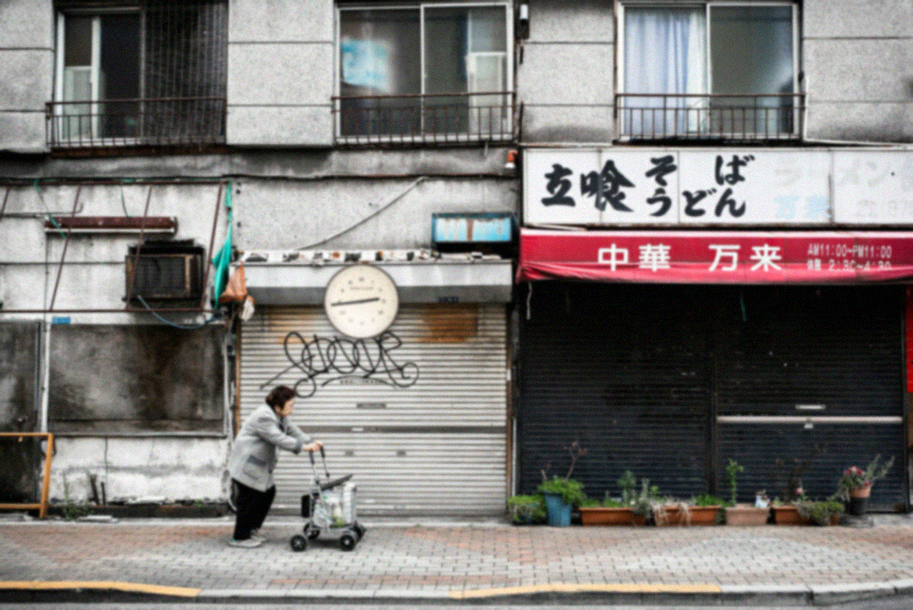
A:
2,44
